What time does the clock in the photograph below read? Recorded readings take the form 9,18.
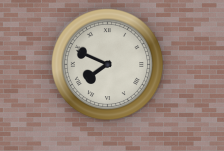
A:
7,49
